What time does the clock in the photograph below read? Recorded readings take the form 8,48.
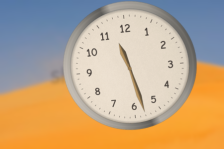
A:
11,28
